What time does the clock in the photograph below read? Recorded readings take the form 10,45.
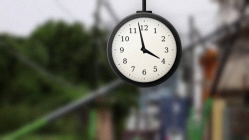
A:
3,58
